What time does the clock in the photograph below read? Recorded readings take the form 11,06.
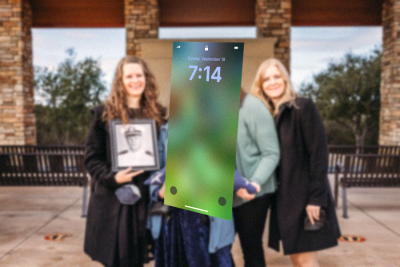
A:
7,14
